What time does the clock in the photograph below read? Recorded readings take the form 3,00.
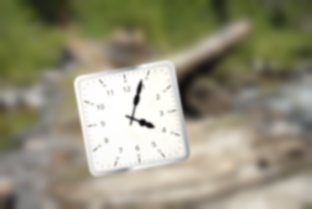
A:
4,04
